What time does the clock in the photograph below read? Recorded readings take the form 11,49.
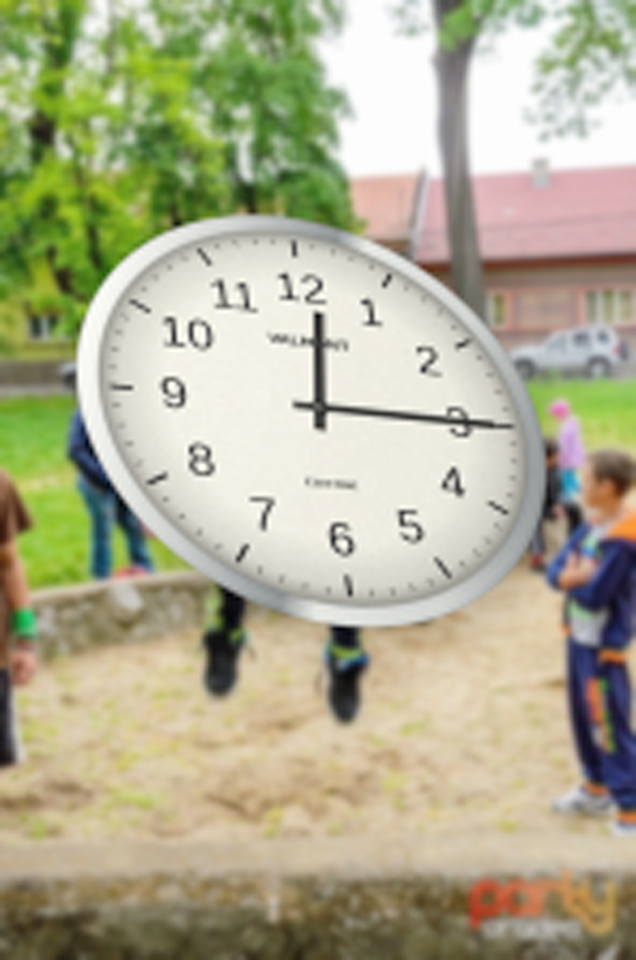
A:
12,15
